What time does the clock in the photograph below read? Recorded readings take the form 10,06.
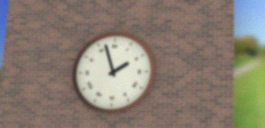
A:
1,57
